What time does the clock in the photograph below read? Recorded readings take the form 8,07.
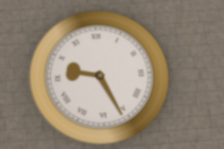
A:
9,26
